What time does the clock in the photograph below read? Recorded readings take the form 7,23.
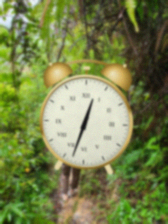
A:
12,33
